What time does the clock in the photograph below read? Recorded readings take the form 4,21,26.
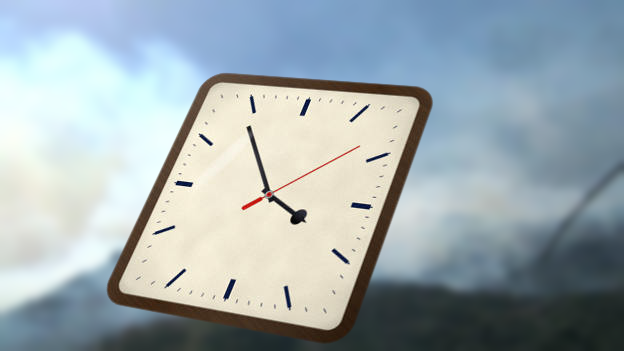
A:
3,54,08
